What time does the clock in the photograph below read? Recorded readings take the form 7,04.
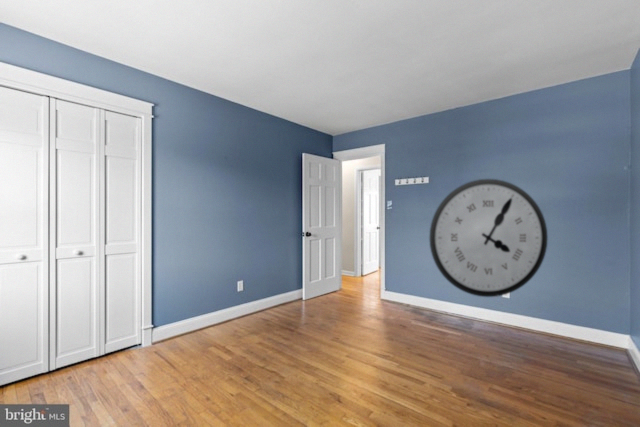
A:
4,05
